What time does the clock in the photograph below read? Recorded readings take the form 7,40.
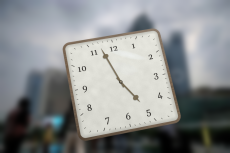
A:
4,57
